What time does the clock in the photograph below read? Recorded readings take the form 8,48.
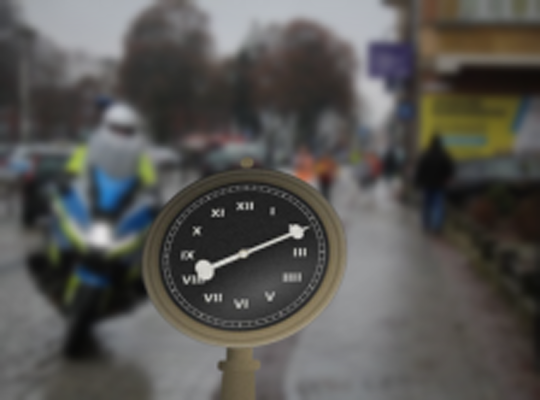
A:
8,11
